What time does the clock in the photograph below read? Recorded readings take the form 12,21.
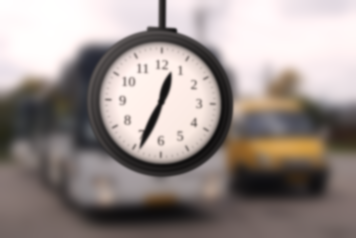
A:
12,34
